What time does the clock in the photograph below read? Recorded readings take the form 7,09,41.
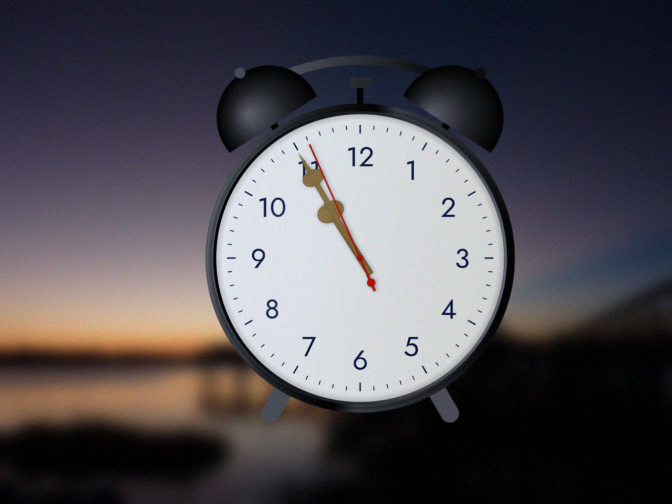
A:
10,54,56
